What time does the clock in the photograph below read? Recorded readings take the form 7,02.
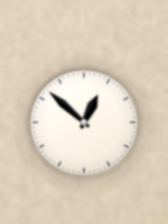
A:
12,52
